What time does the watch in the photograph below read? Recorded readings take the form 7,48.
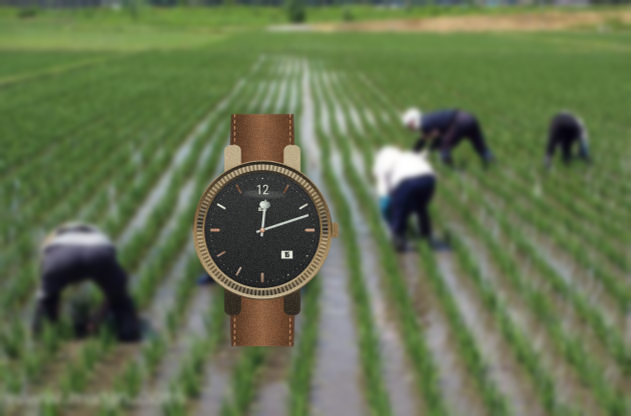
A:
12,12
